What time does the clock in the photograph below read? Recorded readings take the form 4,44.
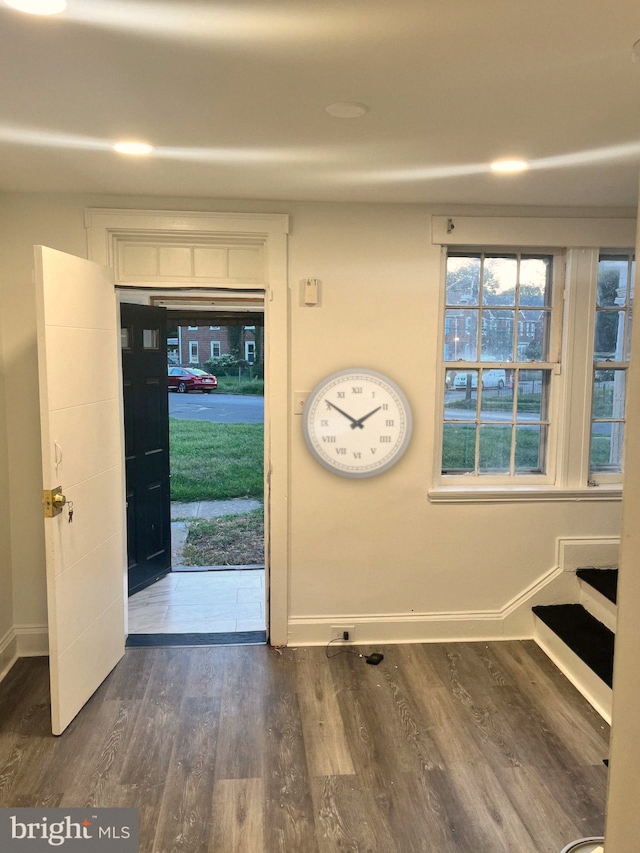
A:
1,51
